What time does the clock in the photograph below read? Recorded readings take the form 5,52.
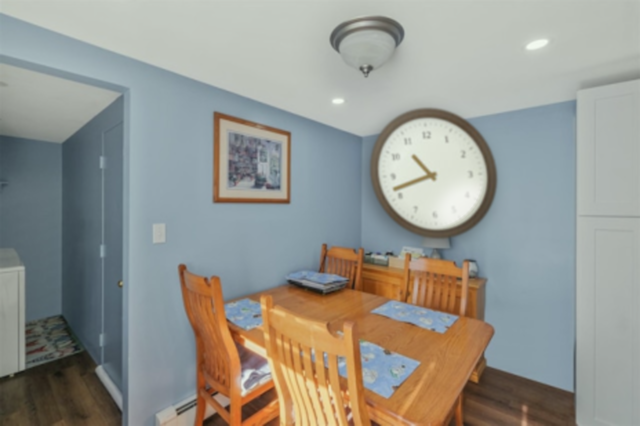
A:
10,42
